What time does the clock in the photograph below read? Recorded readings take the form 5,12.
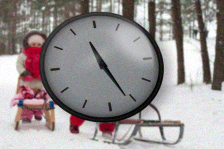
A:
11,26
